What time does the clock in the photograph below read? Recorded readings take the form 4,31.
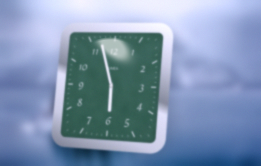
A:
5,57
